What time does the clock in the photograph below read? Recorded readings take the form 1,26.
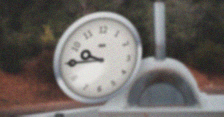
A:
9,45
